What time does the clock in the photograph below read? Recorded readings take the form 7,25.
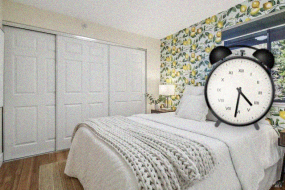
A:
4,31
